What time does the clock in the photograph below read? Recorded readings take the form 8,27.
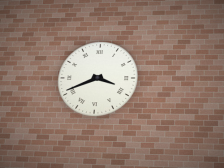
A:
3,41
